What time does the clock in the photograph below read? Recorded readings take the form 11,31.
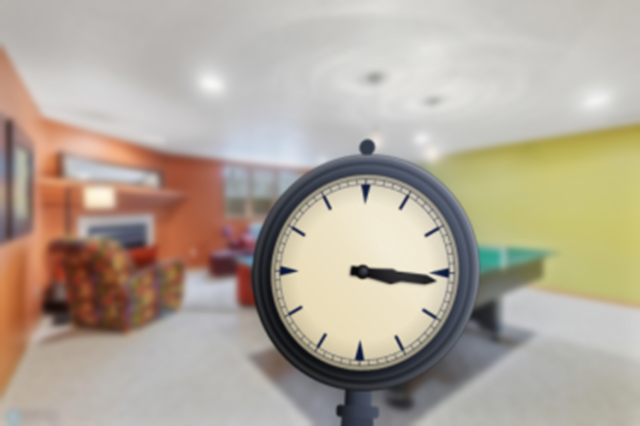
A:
3,16
